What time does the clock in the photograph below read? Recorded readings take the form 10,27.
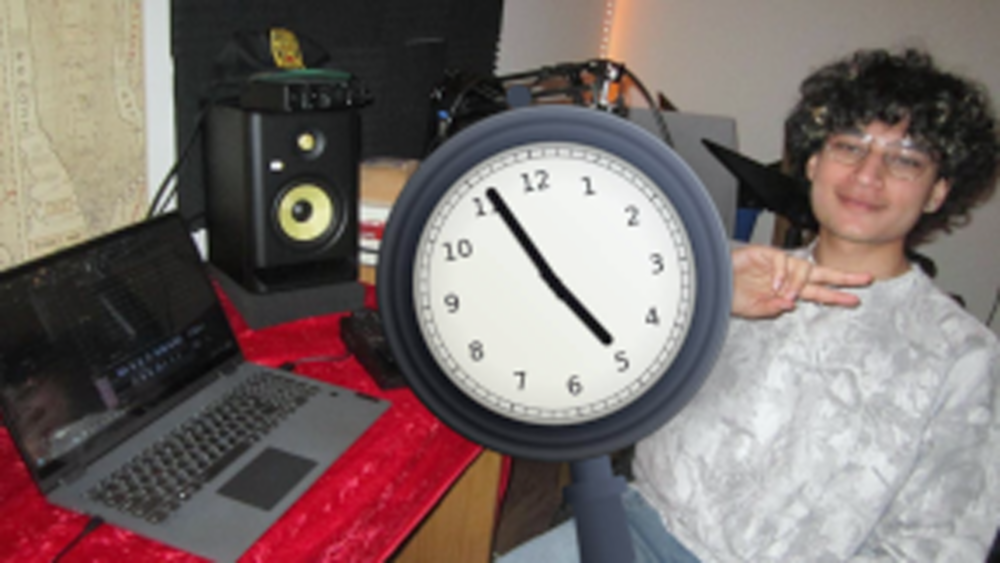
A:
4,56
